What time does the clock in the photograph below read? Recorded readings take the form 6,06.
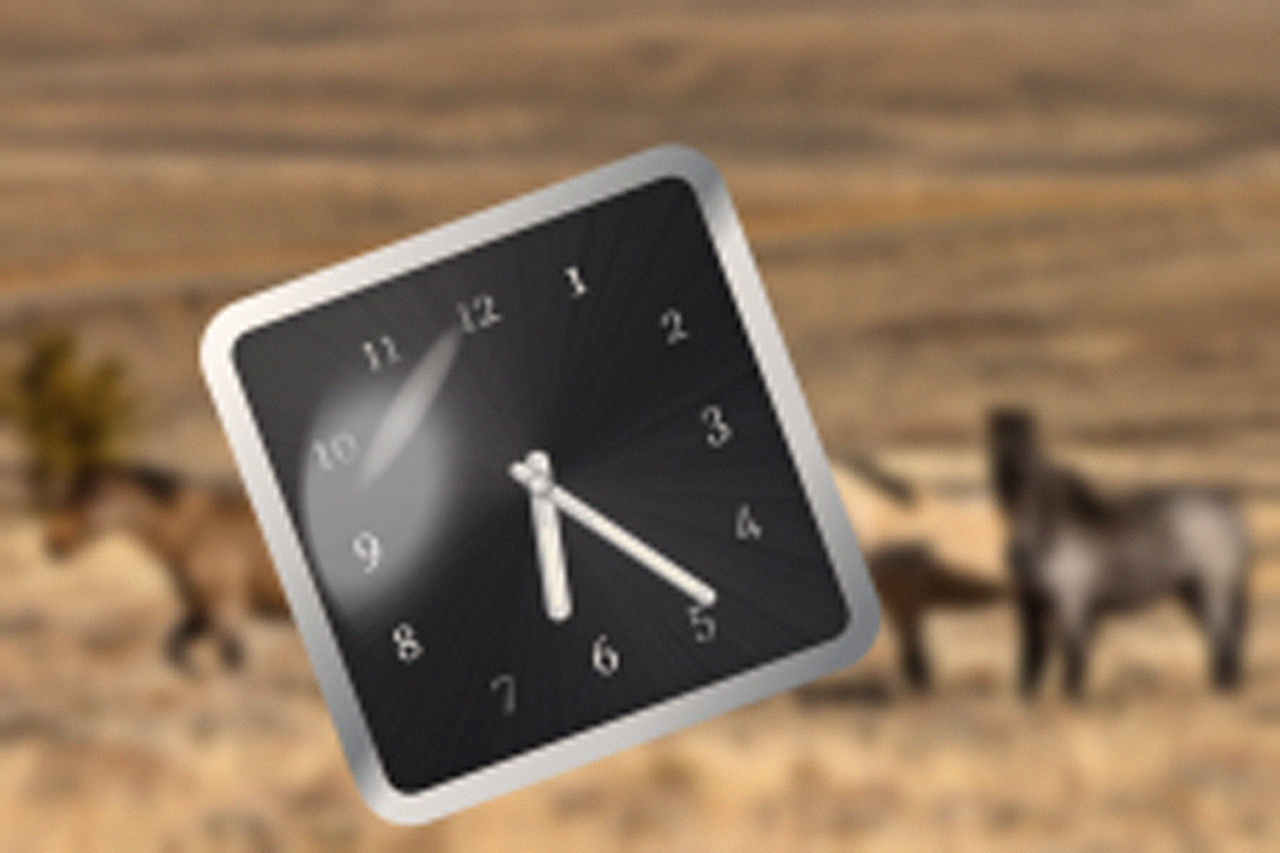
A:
6,24
